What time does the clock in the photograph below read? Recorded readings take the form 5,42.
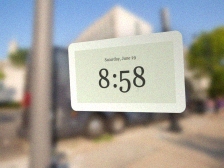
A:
8,58
